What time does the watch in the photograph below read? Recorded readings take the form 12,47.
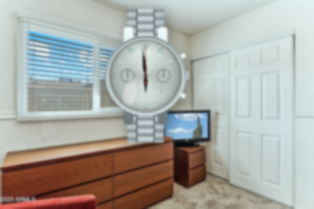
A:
5,59
